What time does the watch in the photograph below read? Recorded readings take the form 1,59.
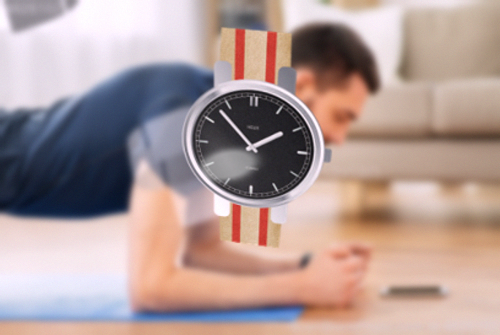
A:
1,53
